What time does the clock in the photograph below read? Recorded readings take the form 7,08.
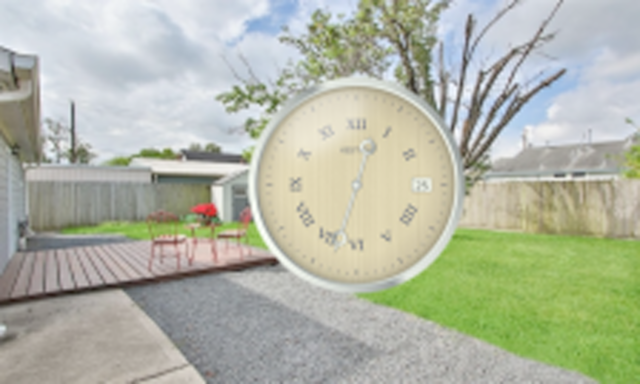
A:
12,33
